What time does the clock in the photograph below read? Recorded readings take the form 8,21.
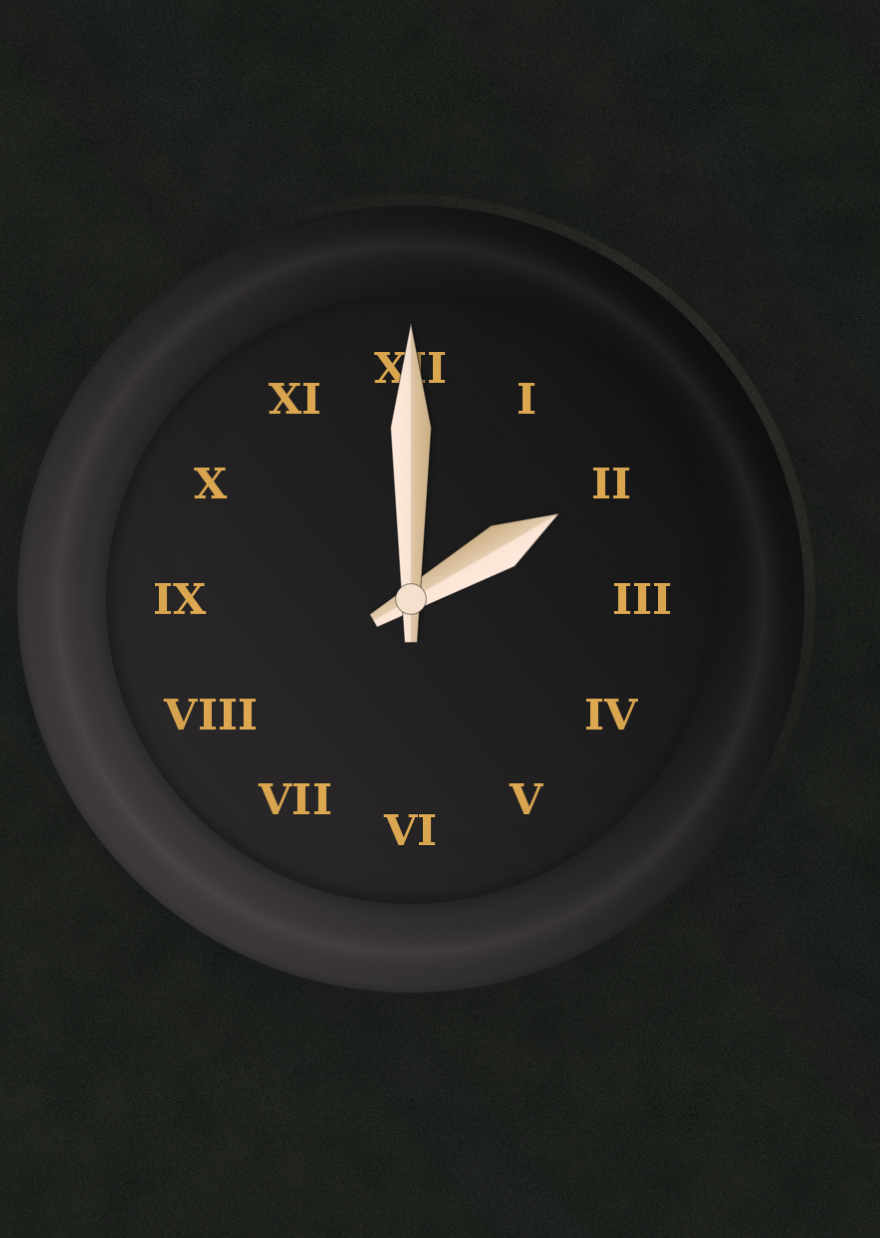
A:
2,00
